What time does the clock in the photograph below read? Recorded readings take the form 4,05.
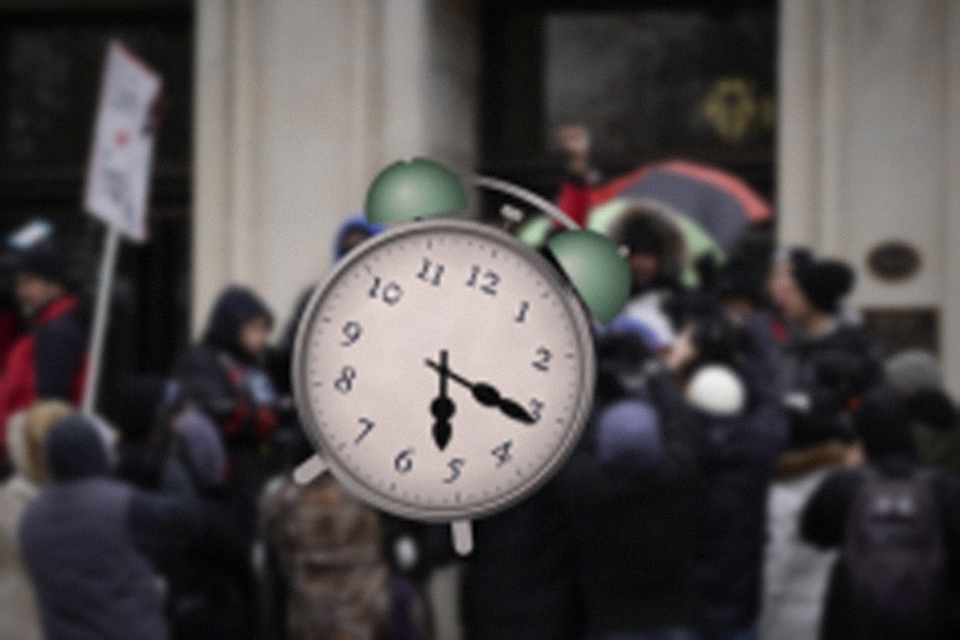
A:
5,16
